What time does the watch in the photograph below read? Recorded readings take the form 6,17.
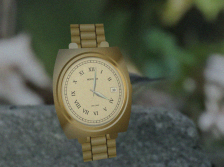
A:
4,02
